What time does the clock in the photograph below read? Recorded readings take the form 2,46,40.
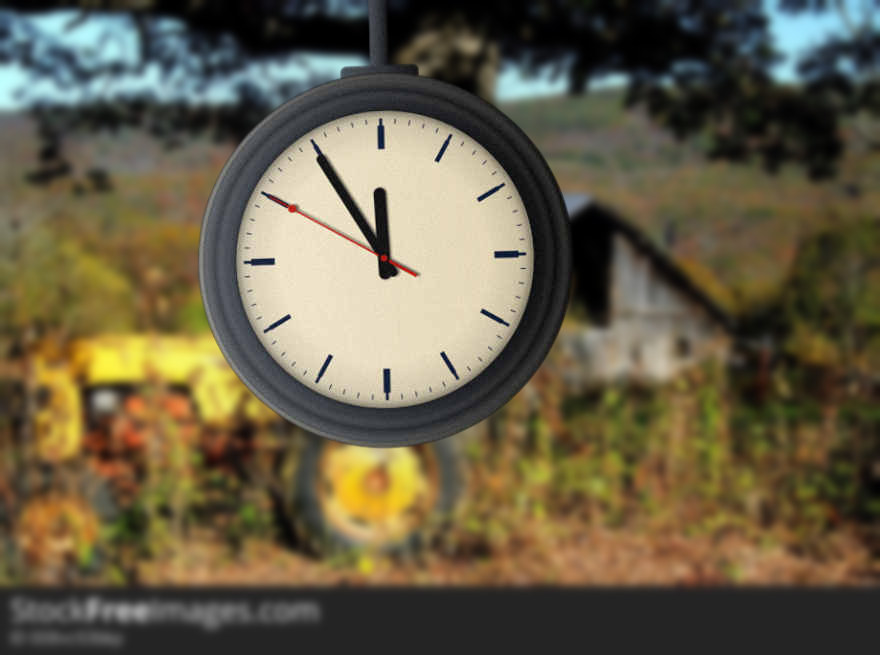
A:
11,54,50
